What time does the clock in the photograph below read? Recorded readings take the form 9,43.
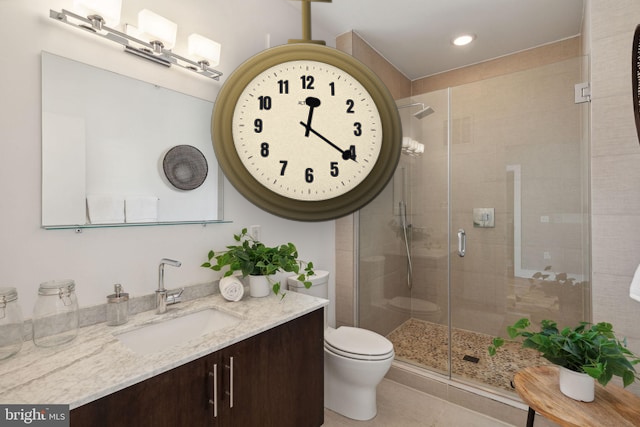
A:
12,21
